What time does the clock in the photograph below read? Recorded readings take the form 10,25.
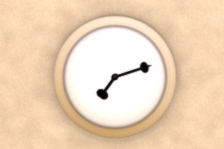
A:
7,12
